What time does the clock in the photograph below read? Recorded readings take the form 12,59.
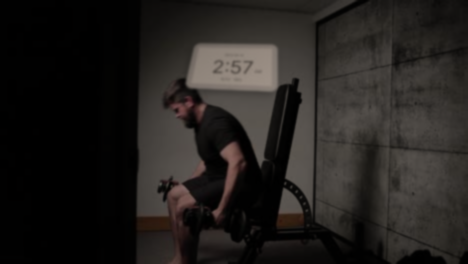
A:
2,57
